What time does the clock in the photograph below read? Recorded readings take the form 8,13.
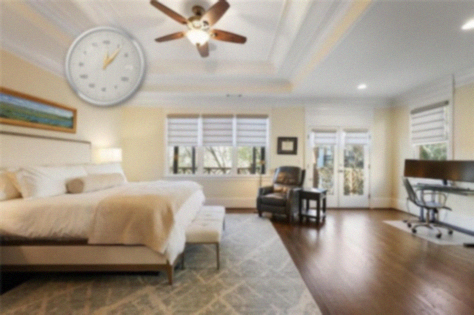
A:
12,06
